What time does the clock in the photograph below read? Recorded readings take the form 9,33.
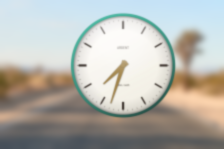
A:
7,33
